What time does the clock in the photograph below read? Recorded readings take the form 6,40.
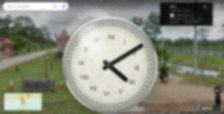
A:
4,09
